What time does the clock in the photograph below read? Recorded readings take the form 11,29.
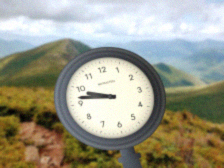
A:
9,47
